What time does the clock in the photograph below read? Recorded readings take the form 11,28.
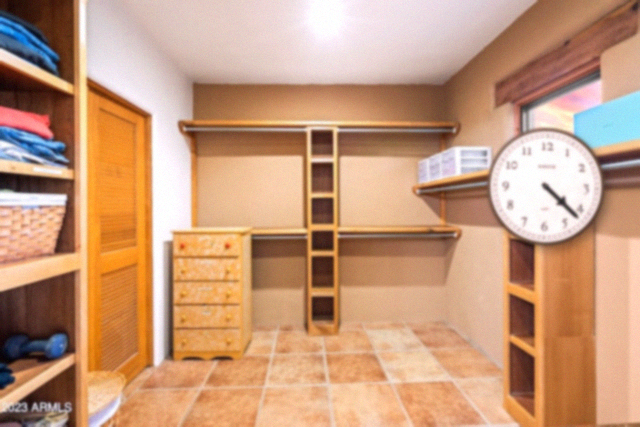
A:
4,22
